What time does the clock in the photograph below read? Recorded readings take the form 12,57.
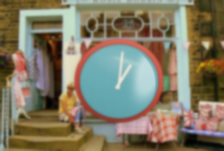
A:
1,01
